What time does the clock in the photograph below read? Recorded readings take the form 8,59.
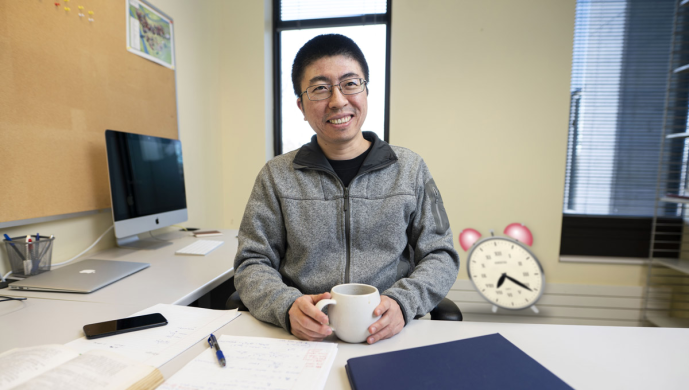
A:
7,21
